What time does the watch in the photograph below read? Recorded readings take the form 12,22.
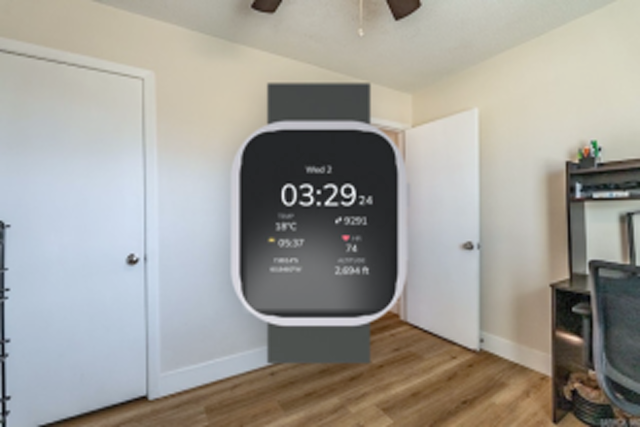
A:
3,29
